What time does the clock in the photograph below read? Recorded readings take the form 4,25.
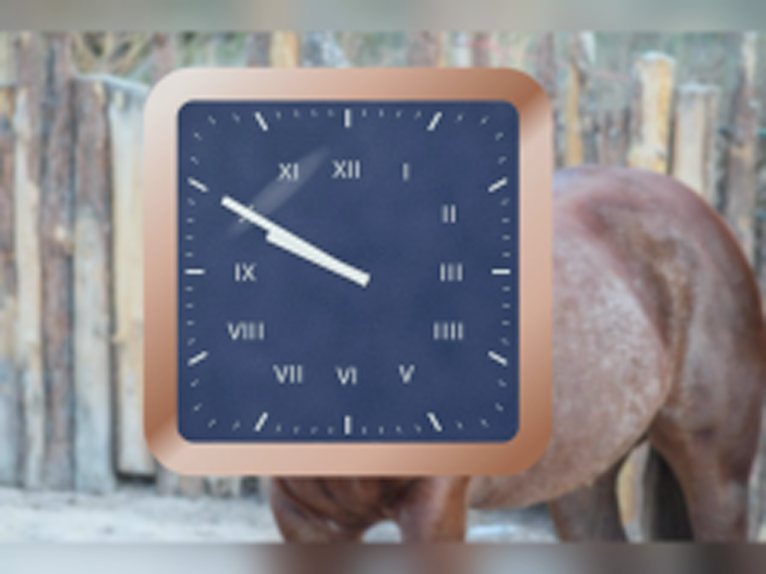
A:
9,50
